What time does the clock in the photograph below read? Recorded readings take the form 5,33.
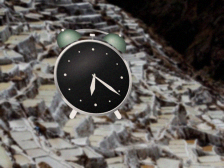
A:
6,21
